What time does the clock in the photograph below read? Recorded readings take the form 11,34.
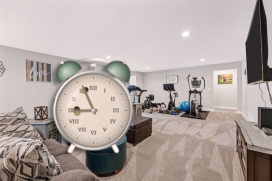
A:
8,56
